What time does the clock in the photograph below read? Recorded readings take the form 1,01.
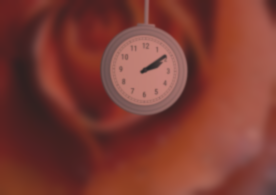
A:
2,09
